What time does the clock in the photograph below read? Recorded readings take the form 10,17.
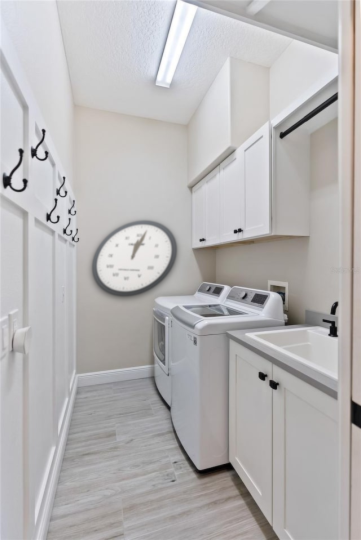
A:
12,02
